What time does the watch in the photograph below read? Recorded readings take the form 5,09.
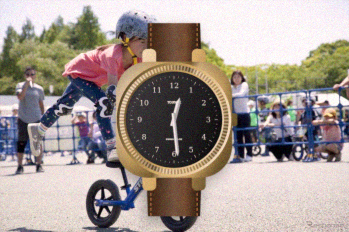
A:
12,29
